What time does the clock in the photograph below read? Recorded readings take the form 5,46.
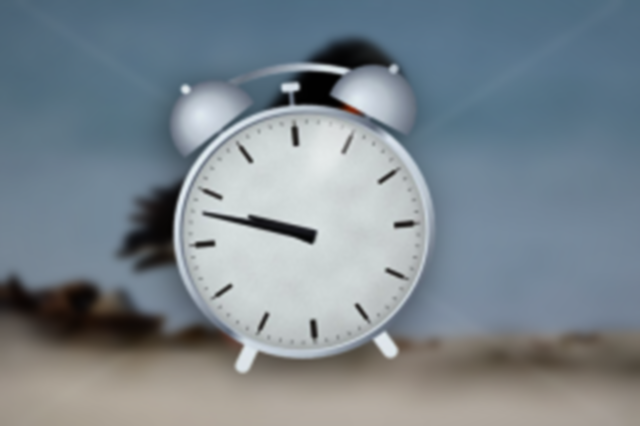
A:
9,48
